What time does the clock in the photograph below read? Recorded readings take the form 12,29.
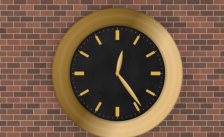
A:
12,24
